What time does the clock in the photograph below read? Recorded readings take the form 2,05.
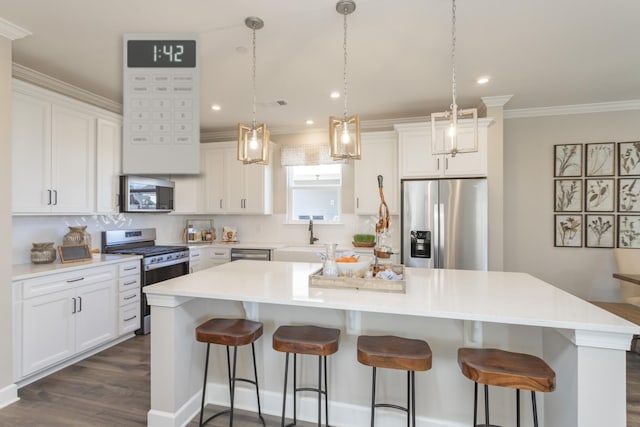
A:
1,42
